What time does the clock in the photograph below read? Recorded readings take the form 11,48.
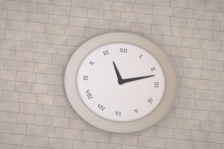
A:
11,12
